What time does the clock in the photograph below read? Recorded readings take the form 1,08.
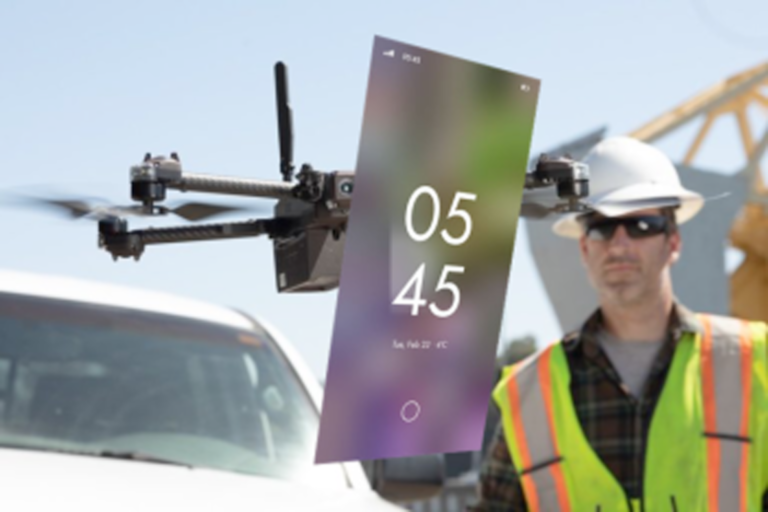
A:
5,45
